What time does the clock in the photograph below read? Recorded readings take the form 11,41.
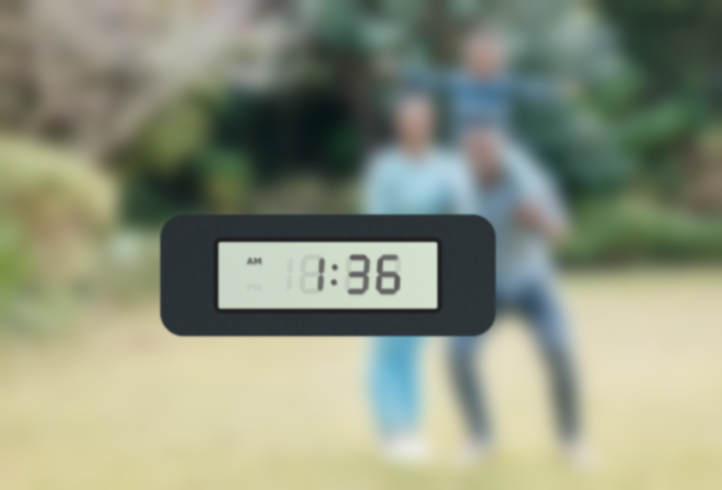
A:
1,36
